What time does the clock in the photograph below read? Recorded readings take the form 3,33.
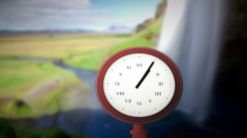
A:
1,05
